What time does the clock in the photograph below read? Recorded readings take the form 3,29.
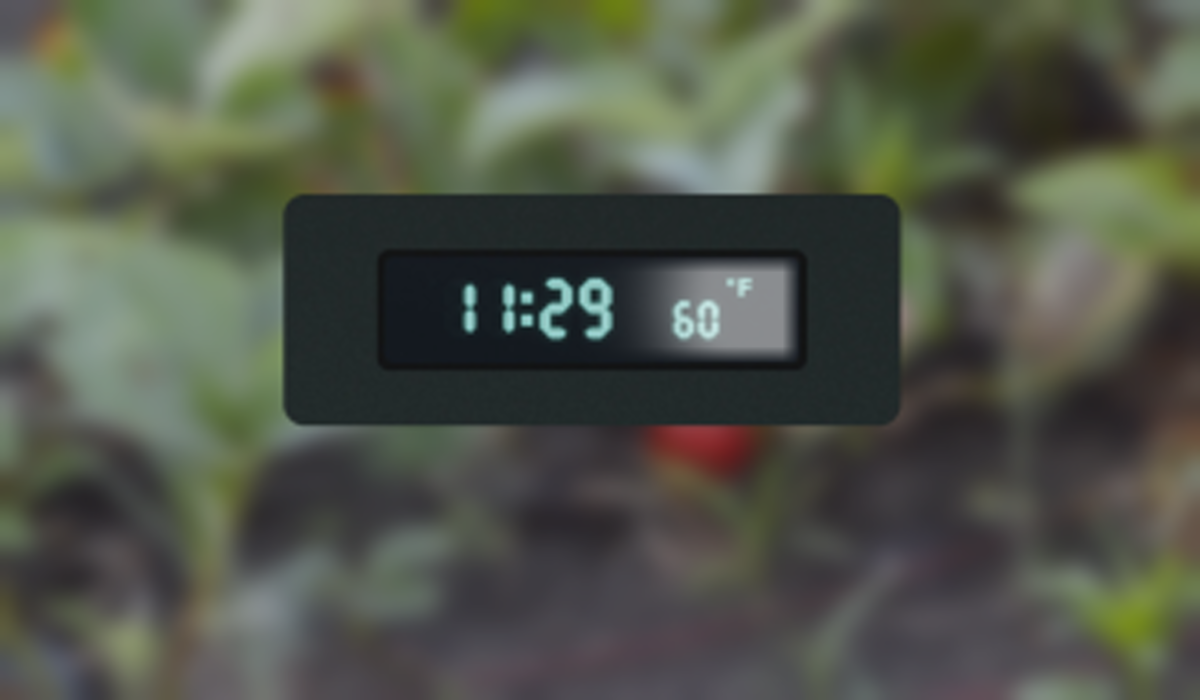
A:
11,29
